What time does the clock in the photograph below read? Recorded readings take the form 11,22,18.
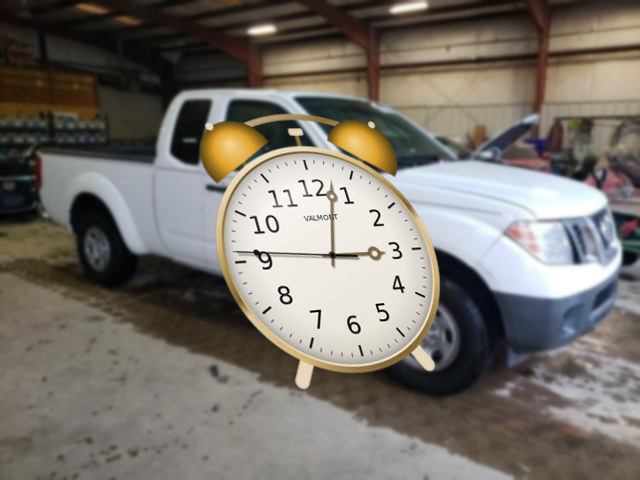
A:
3,02,46
